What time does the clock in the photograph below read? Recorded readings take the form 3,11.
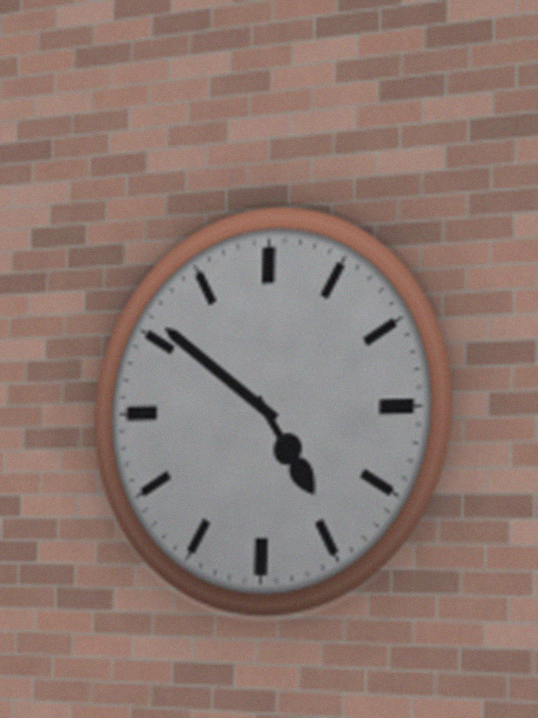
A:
4,51
